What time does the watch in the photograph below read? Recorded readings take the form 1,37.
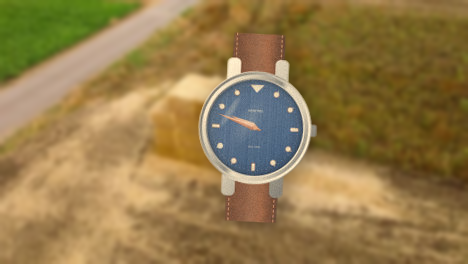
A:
9,48
